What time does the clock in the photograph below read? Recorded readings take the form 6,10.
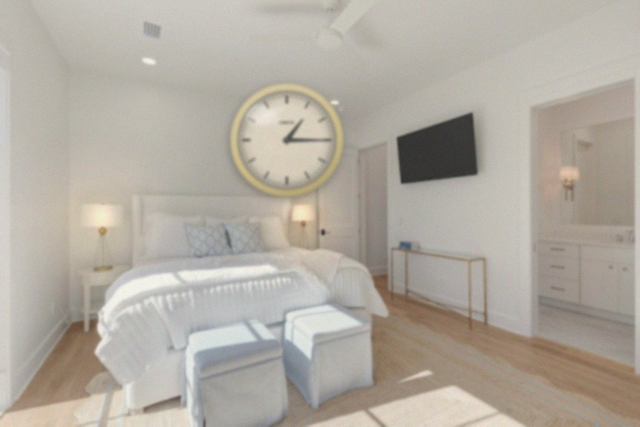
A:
1,15
